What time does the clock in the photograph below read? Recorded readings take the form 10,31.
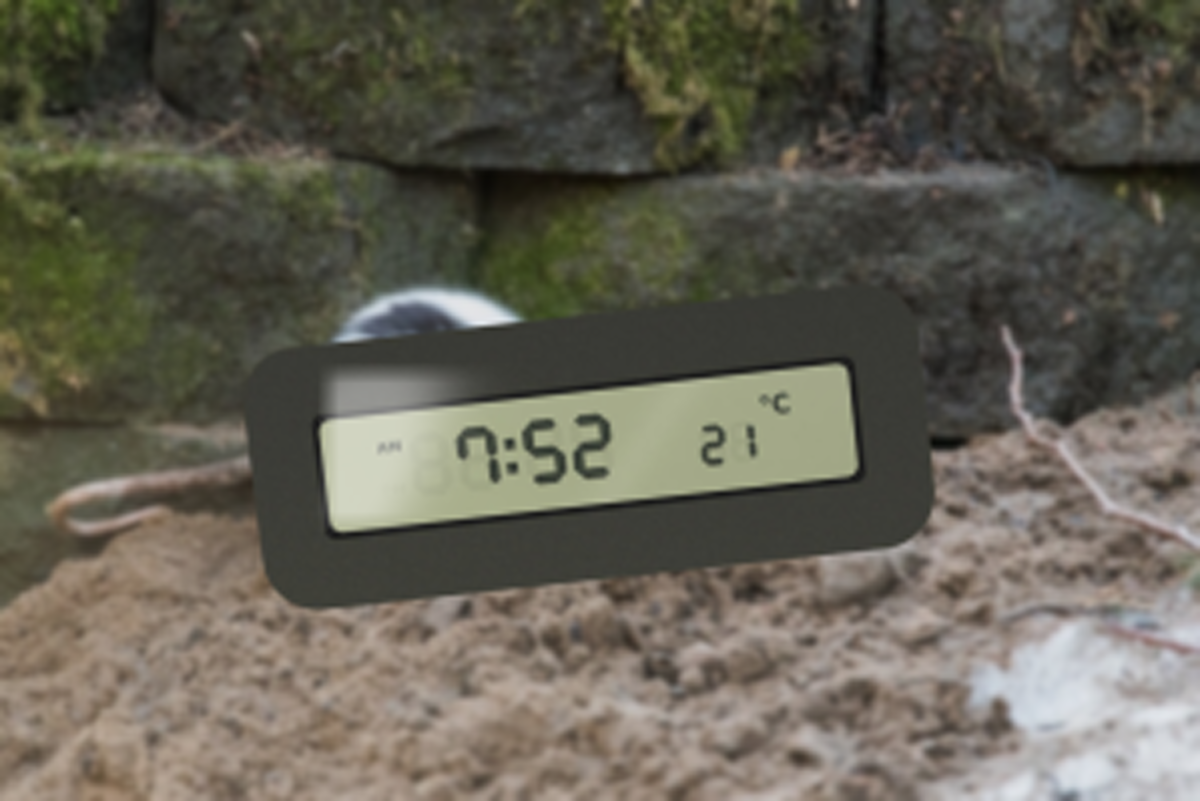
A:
7,52
